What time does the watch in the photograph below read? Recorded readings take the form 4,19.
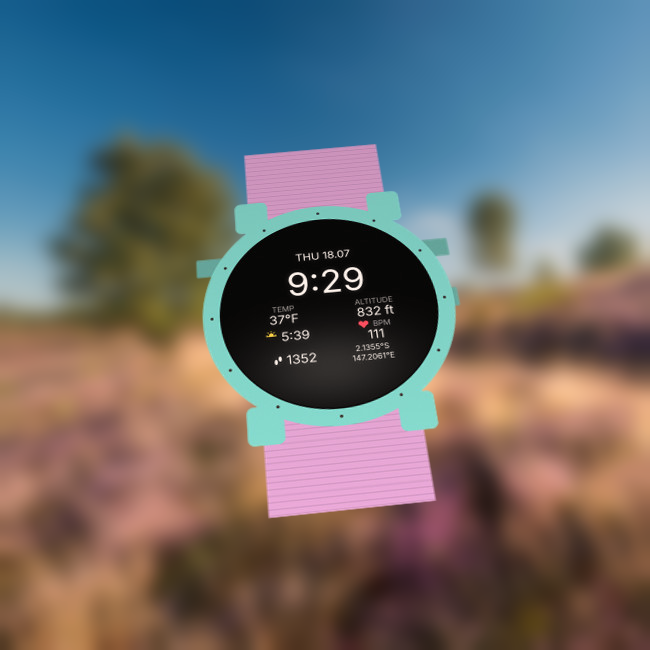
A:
9,29
